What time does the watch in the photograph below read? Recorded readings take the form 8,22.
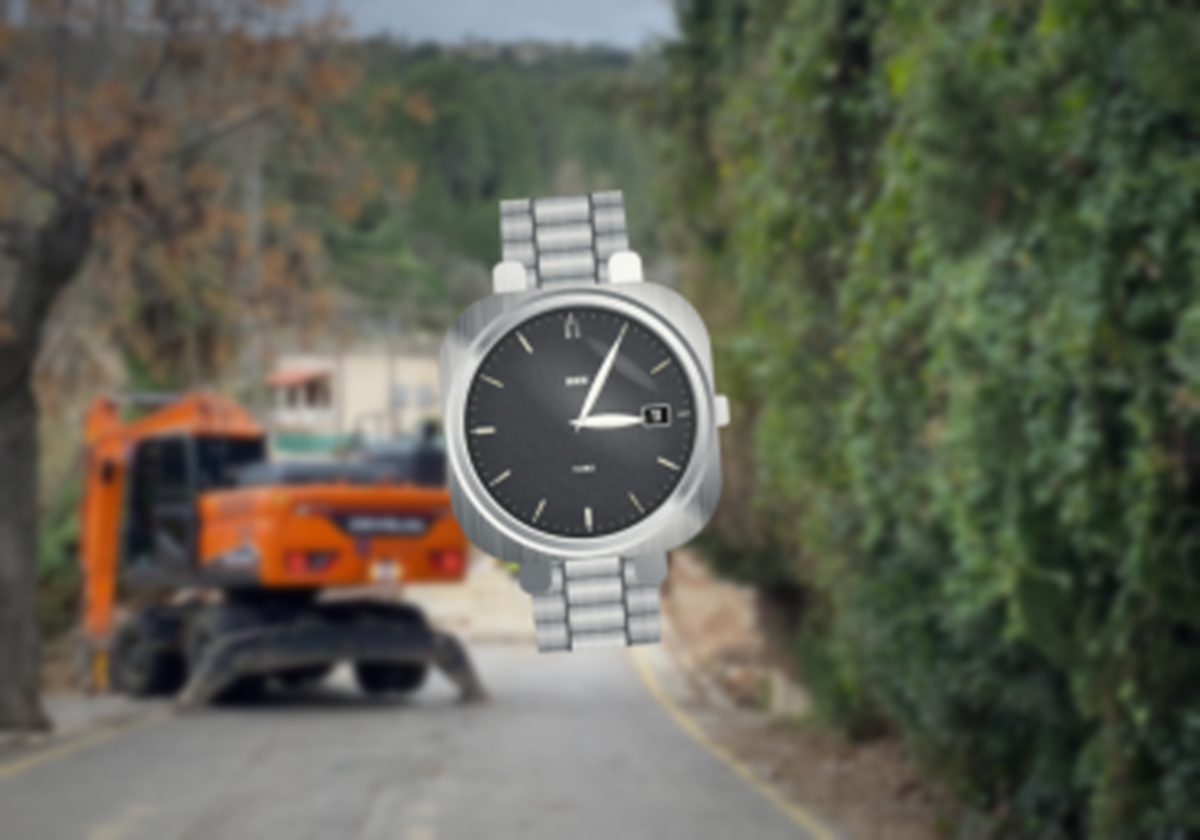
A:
3,05
